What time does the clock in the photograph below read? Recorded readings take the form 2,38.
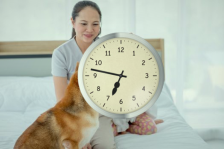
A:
6,47
